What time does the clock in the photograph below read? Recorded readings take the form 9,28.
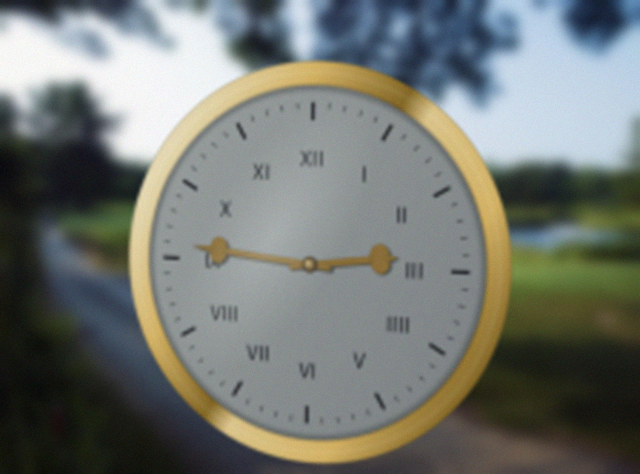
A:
2,46
